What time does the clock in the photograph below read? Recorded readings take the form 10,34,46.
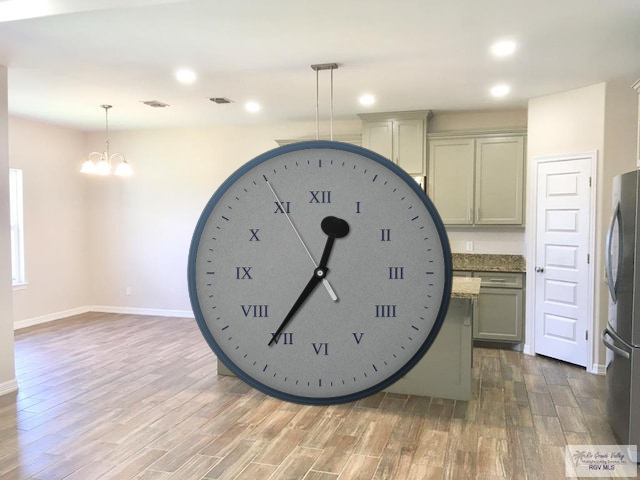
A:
12,35,55
